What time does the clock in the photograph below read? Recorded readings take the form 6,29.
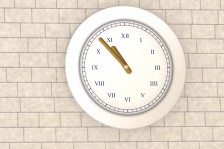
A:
10,53
